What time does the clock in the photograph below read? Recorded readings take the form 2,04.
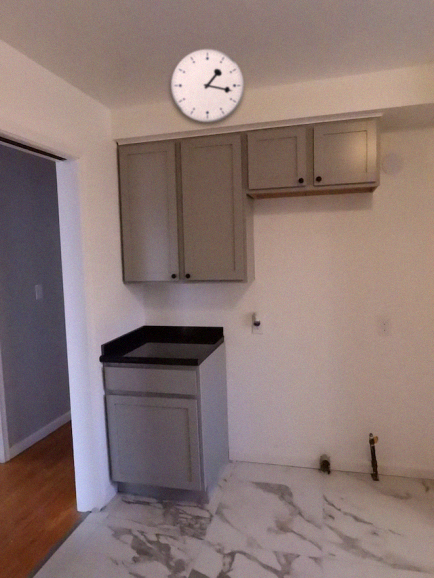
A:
1,17
